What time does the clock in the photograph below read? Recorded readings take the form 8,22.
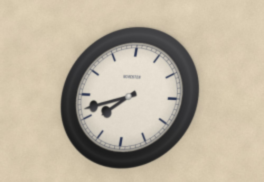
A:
7,42
